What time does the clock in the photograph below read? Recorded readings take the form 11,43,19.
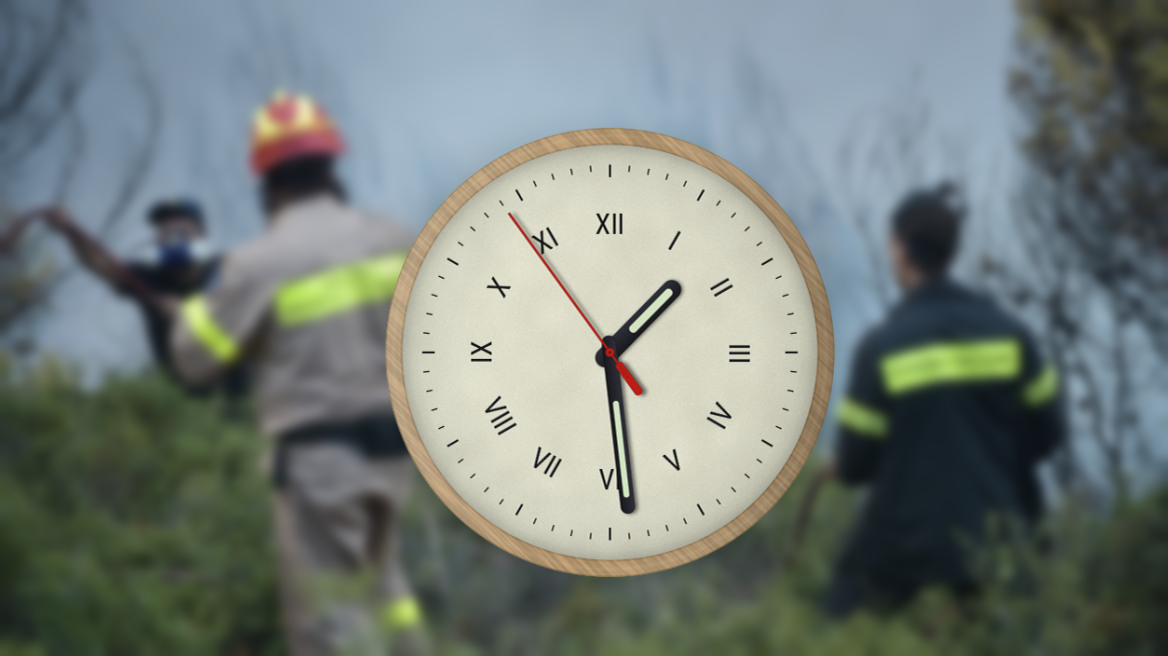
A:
1,28,54
